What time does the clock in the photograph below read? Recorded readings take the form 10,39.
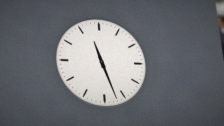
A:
11,27
